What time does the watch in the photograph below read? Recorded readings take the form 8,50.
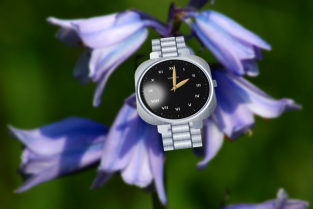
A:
2,01
